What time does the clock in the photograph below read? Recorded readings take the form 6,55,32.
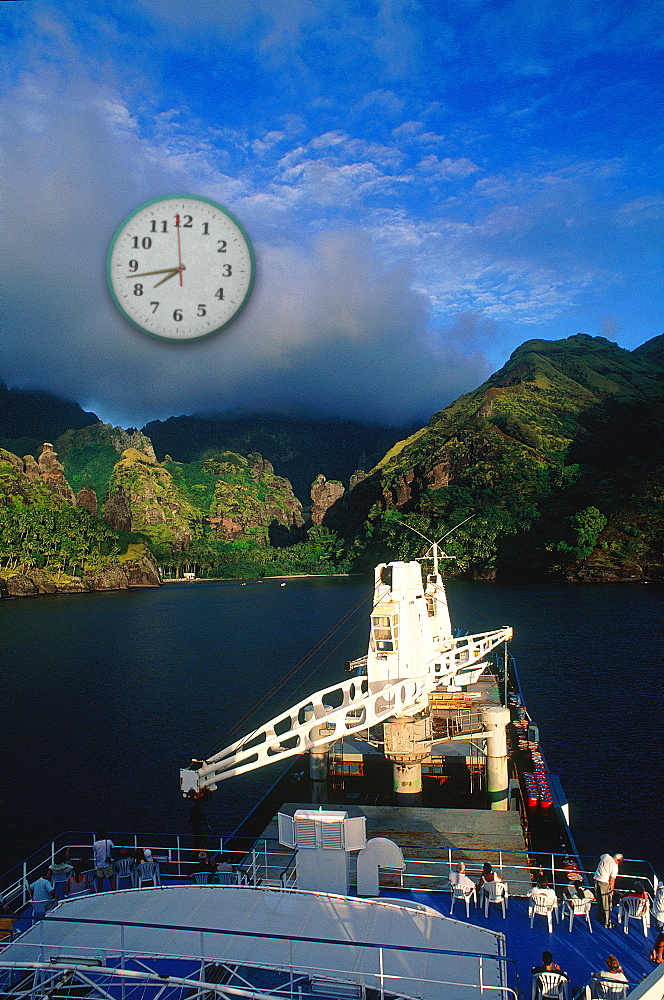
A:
7,42,59
